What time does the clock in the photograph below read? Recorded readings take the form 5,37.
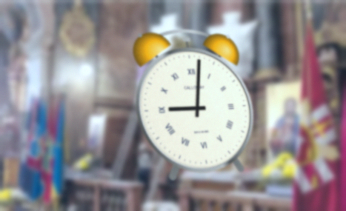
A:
9,02
